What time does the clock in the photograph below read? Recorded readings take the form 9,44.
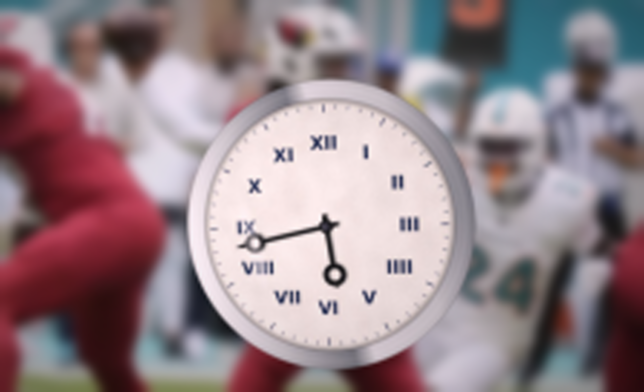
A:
5,43
